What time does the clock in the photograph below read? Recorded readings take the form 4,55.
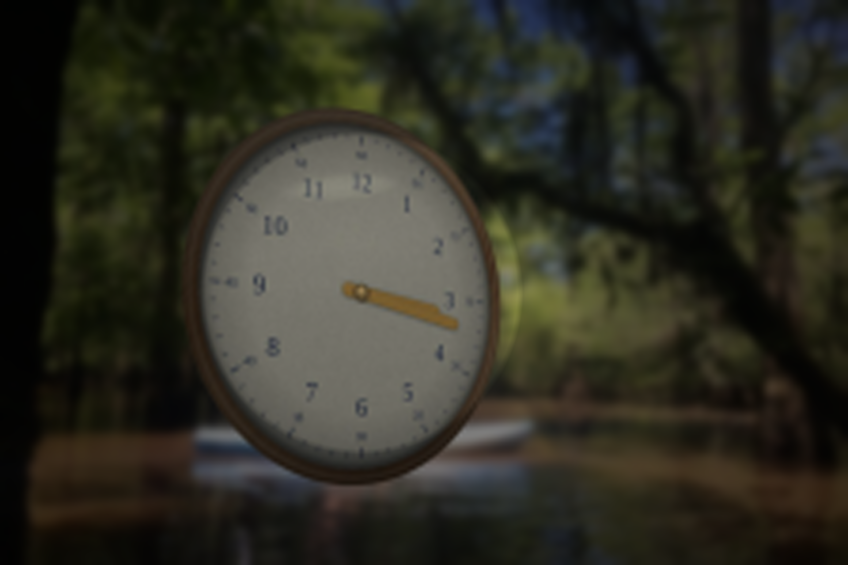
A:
3,17
